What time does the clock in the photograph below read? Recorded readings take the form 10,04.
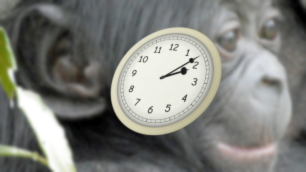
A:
2,08
